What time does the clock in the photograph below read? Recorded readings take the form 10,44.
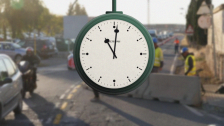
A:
11,01
